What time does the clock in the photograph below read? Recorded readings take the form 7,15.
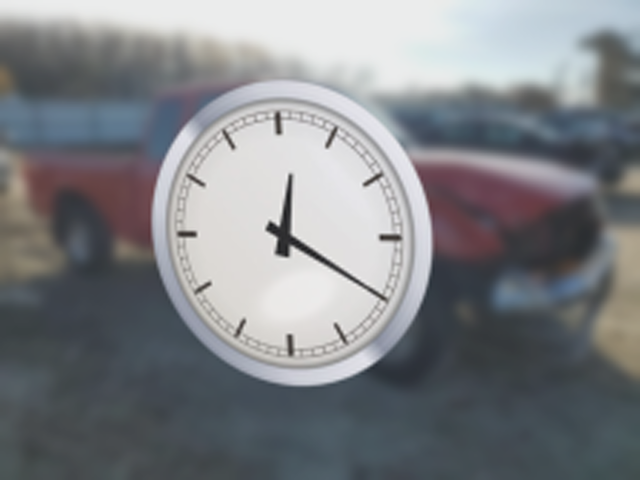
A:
12,20
